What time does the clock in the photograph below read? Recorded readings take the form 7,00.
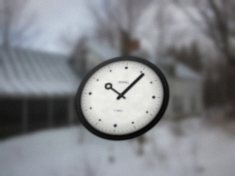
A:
10,06
